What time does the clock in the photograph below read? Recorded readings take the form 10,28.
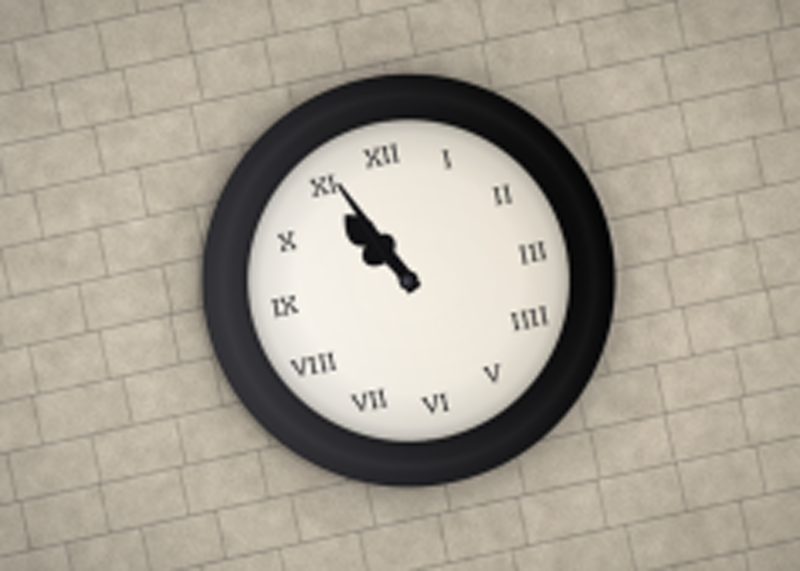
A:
10,56
